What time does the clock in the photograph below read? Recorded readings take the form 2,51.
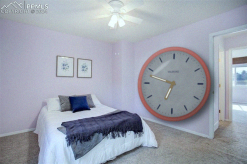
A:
6,48
